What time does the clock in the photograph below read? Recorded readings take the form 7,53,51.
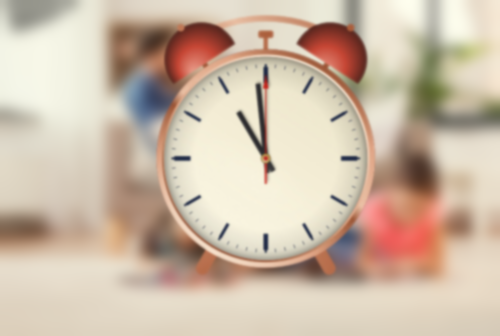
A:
10,59,00
